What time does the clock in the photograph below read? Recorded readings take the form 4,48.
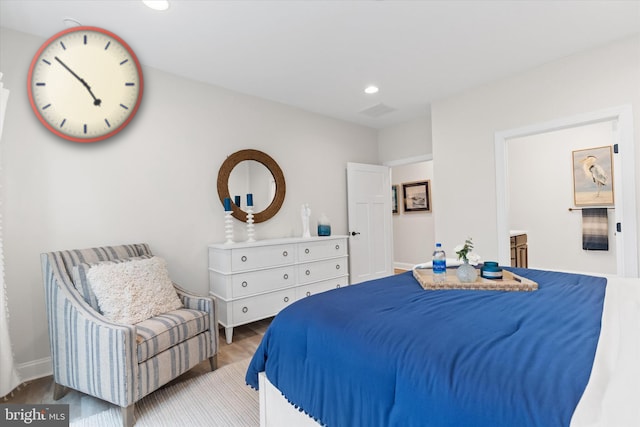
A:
4,52
